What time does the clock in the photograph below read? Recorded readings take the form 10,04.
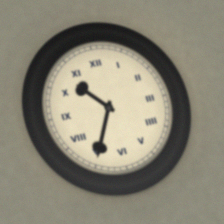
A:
10,35
